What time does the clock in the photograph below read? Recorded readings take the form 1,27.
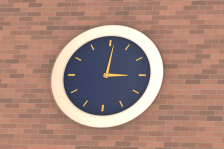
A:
3,01
